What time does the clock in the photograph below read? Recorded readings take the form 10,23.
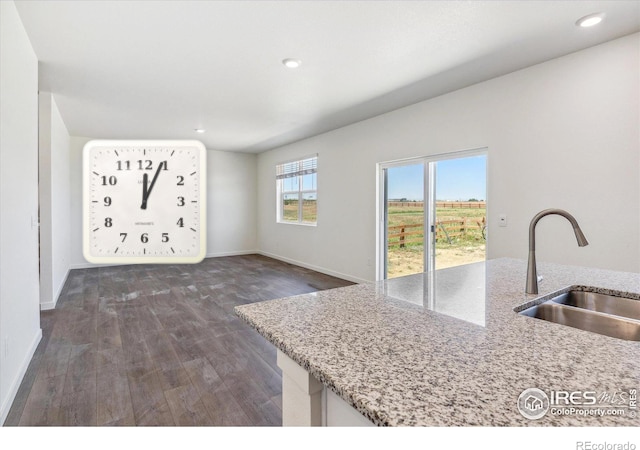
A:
12,04
